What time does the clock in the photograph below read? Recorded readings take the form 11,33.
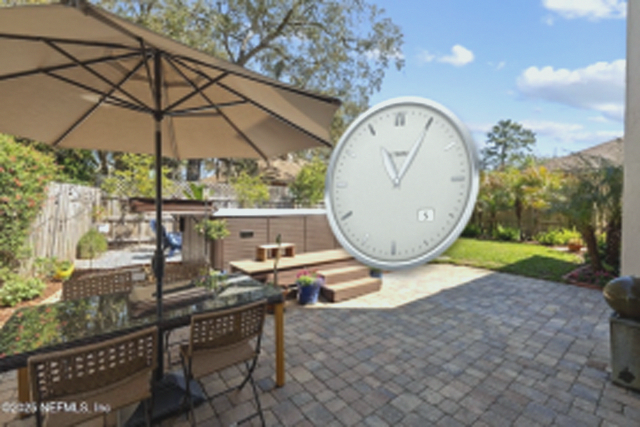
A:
11,05
